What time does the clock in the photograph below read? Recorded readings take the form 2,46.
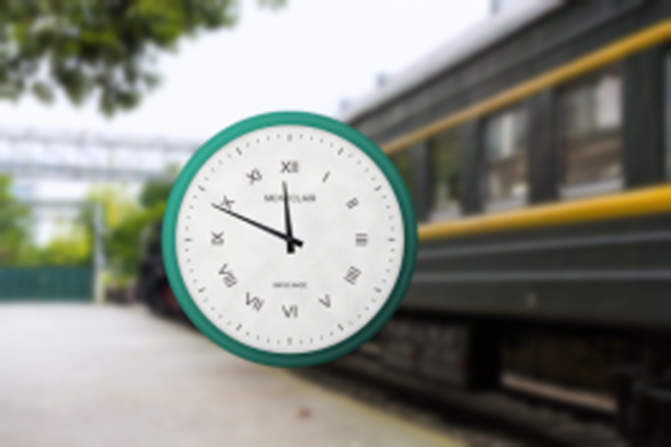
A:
11,49
